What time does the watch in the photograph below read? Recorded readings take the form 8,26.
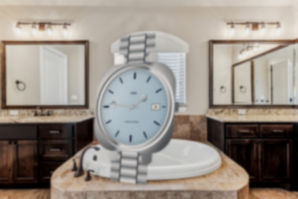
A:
1,46
